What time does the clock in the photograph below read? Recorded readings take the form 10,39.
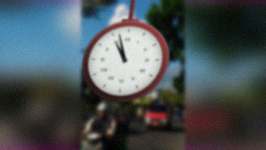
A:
10,57
